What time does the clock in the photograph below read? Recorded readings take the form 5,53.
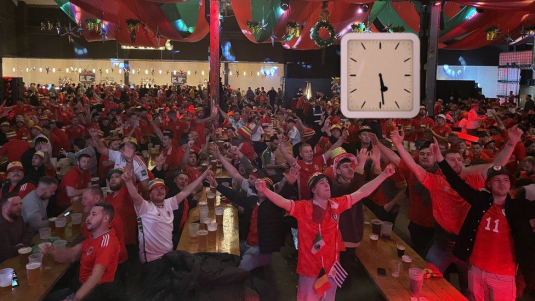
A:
5,29
